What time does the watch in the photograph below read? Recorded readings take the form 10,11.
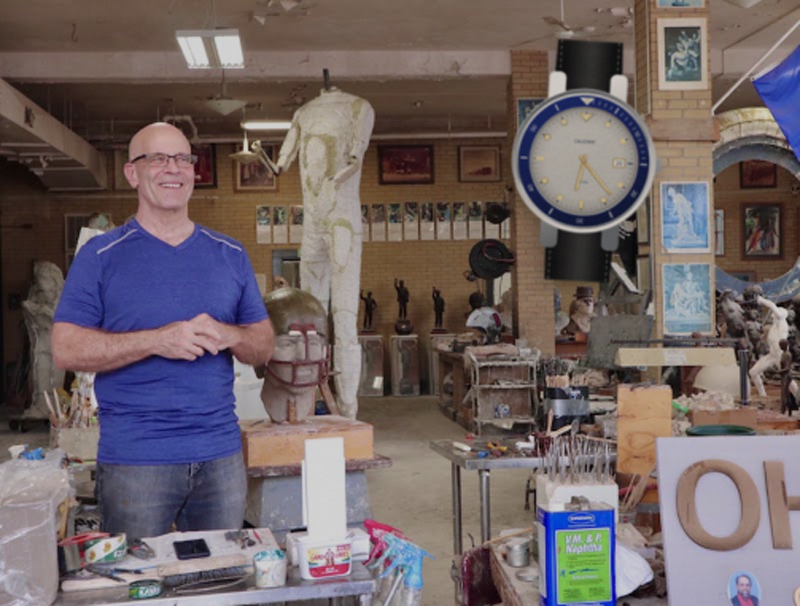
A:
6,23
